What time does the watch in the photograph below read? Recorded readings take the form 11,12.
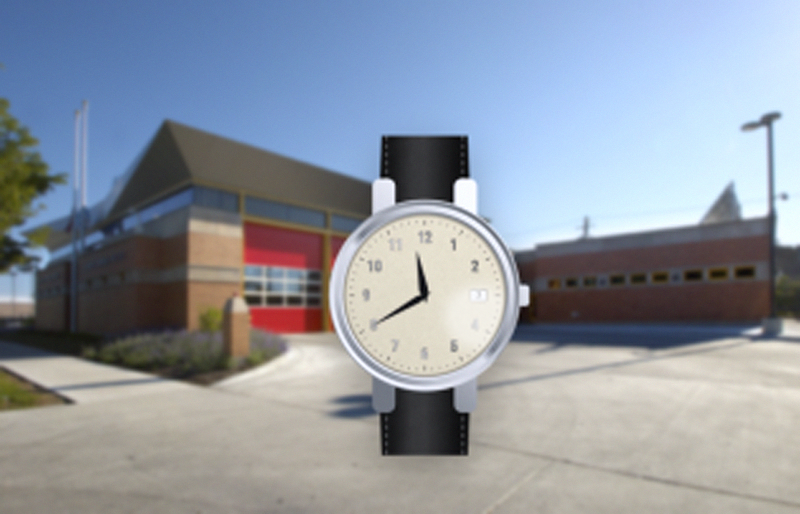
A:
11,40
